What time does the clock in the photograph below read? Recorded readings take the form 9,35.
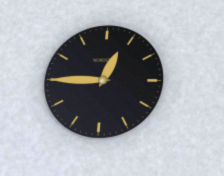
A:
12,45
